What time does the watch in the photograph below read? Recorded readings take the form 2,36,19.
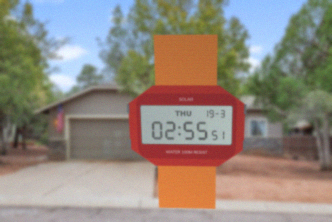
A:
2,55,51
